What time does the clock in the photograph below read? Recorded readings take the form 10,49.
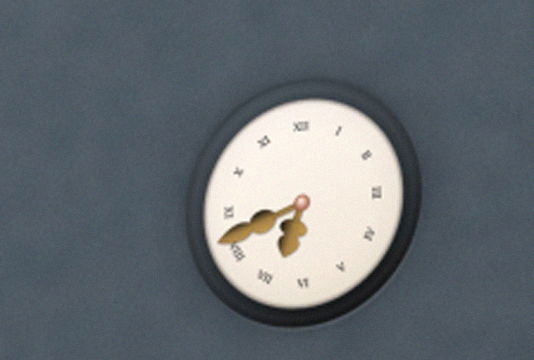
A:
6,42
